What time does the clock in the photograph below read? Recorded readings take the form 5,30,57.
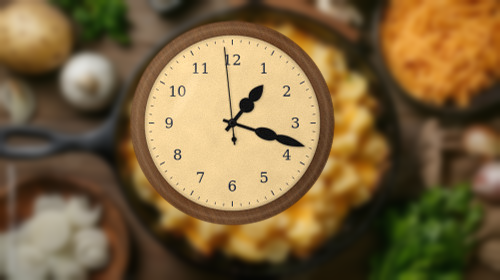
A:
1,17,59
